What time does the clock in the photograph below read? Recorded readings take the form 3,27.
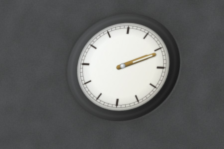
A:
2,11
